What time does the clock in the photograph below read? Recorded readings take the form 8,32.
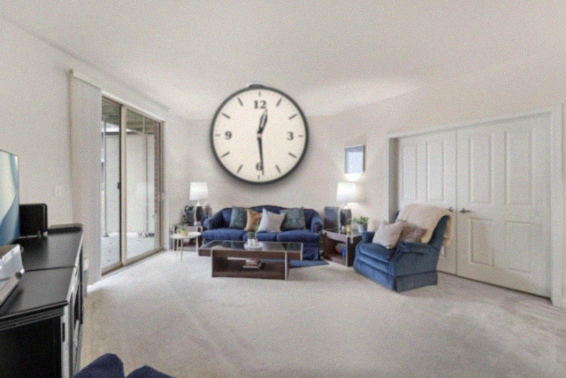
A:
12,29
